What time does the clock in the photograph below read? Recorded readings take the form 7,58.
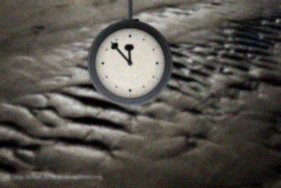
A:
11,53
